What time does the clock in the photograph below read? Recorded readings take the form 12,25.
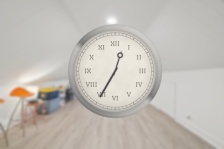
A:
12,35
